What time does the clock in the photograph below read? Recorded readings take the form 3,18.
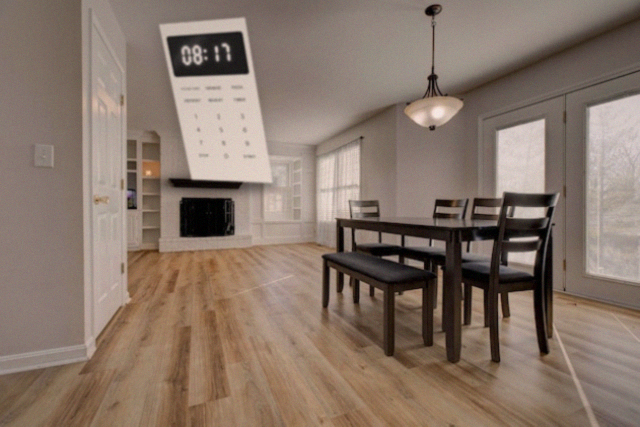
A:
8,17
